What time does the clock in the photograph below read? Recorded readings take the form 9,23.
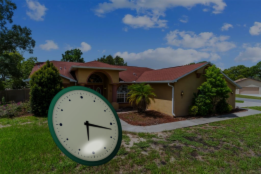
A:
6,17
